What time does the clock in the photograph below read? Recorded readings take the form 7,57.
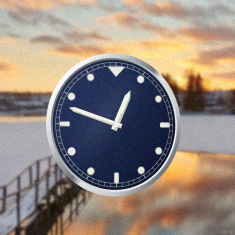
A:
12,48
